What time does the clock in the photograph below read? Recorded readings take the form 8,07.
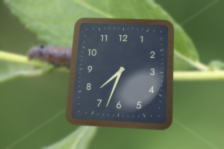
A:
7,33
